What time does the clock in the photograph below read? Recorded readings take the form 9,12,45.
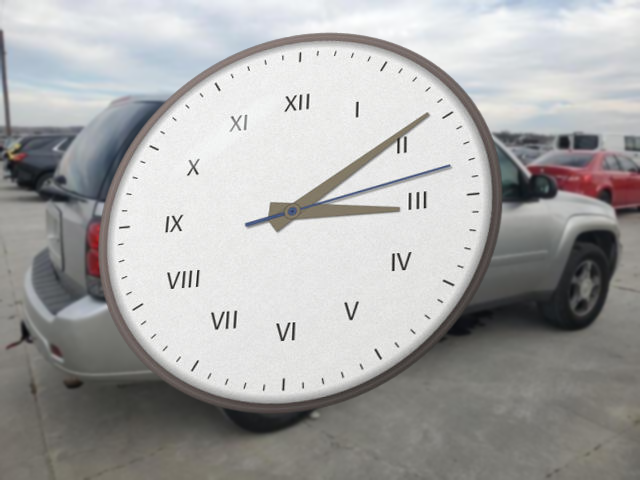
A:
3,09,13
